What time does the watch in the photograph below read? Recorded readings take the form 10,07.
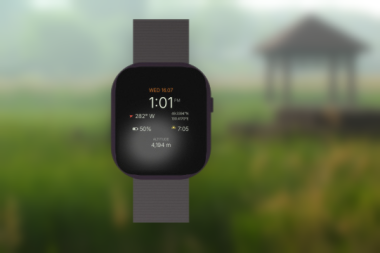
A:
1,01
